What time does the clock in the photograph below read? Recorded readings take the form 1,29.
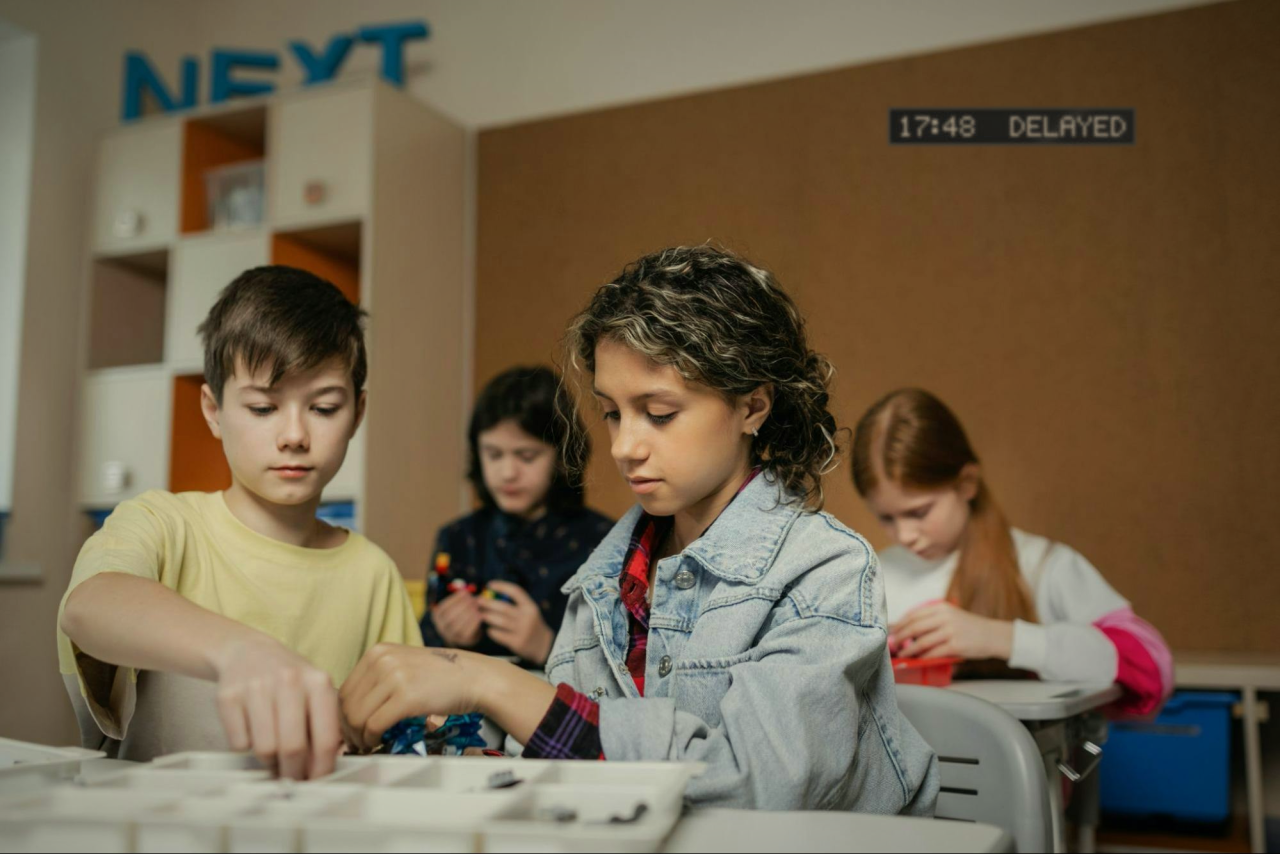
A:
17,48
